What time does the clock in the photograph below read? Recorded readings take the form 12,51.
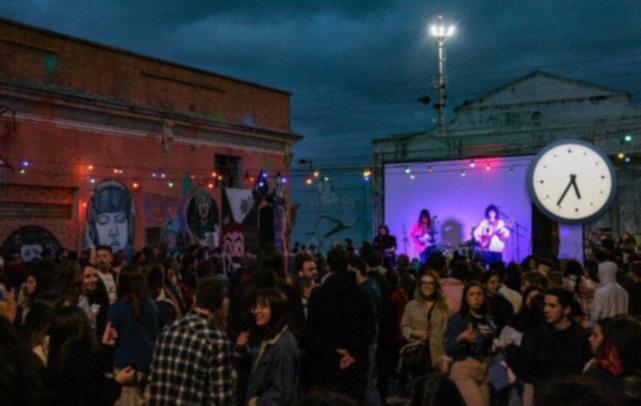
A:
5,36
